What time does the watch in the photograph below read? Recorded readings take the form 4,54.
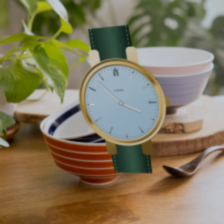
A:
3,53
